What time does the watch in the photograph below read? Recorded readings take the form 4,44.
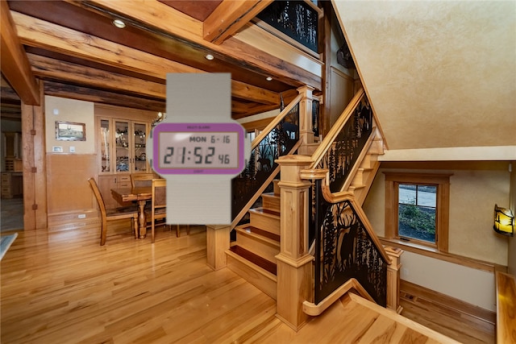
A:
21,52
